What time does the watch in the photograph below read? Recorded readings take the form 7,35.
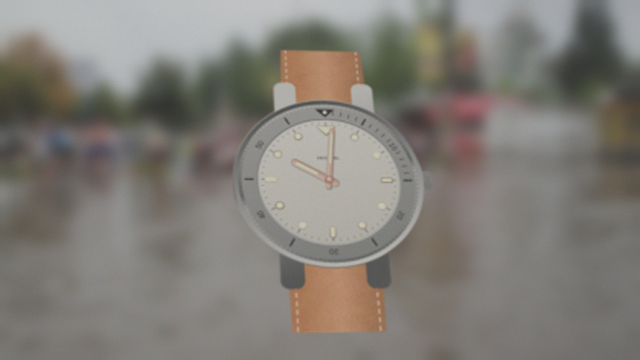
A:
10,01
